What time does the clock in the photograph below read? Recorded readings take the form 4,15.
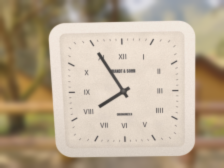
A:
7,55
